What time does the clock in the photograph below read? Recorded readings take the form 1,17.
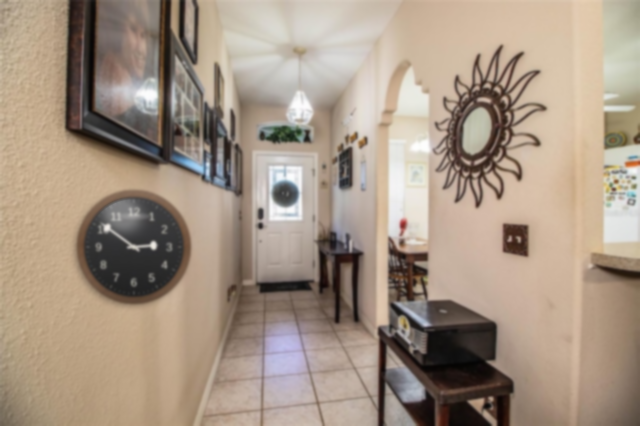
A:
2,51
